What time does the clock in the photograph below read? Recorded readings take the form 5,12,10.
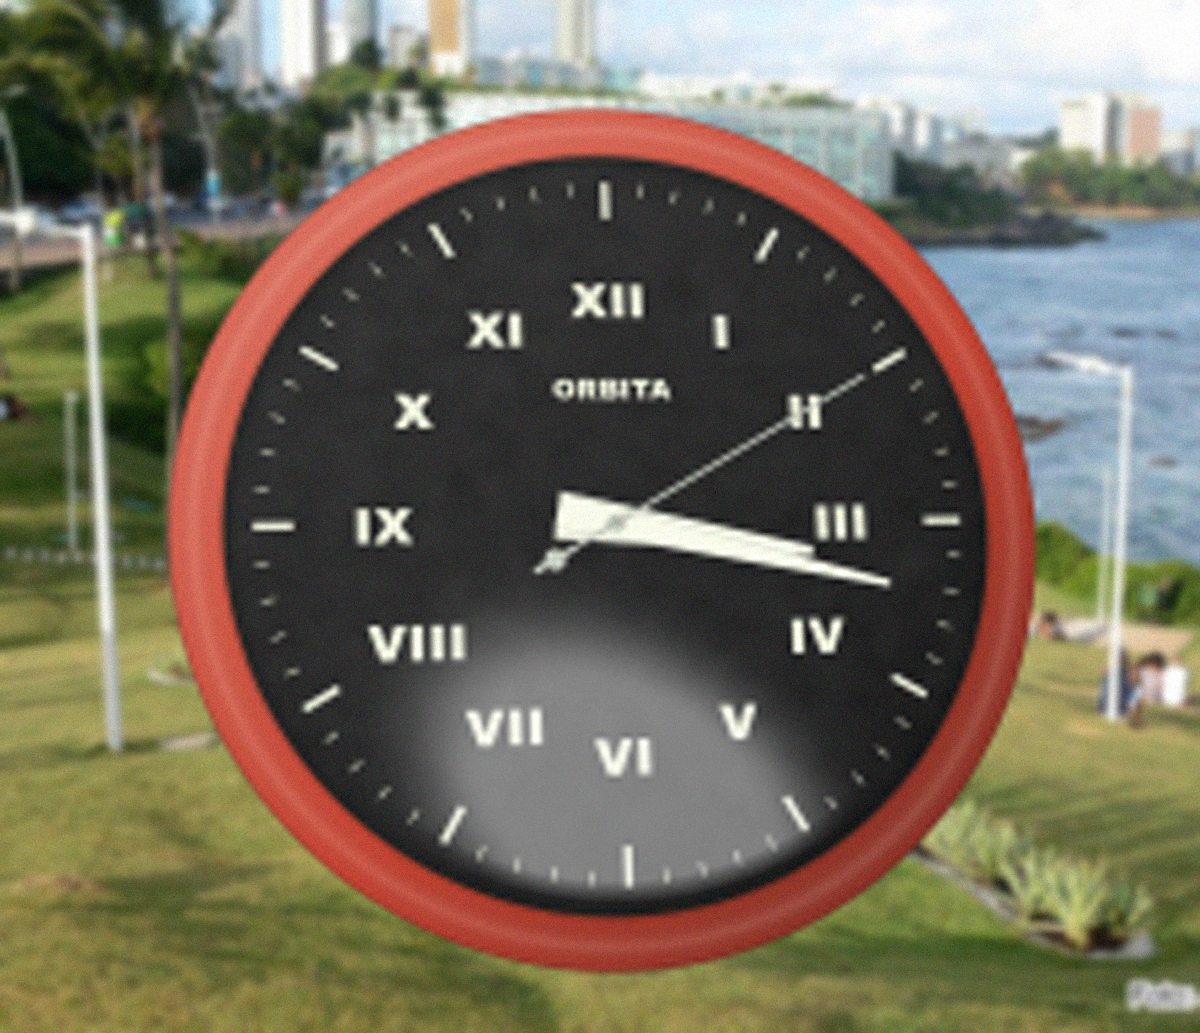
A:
3,17,10
